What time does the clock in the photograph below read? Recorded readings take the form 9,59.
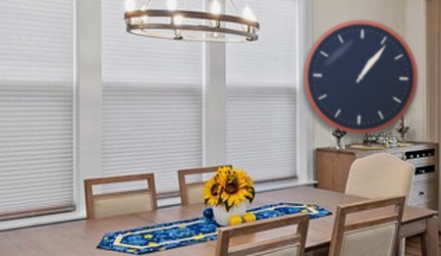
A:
1,06
